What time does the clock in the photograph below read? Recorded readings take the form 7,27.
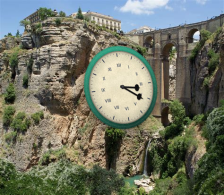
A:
3,21
